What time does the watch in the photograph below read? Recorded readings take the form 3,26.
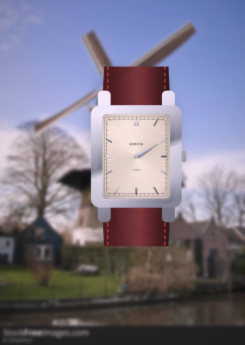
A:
2,10
